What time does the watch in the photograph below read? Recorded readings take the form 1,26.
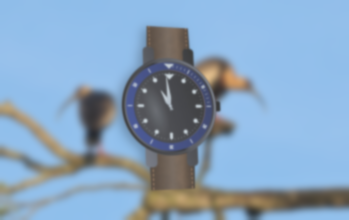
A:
10,59
